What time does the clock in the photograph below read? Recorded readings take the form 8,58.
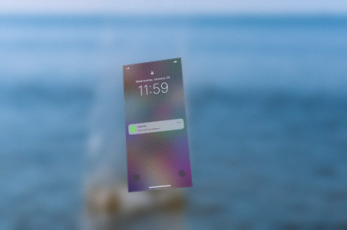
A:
11,59
